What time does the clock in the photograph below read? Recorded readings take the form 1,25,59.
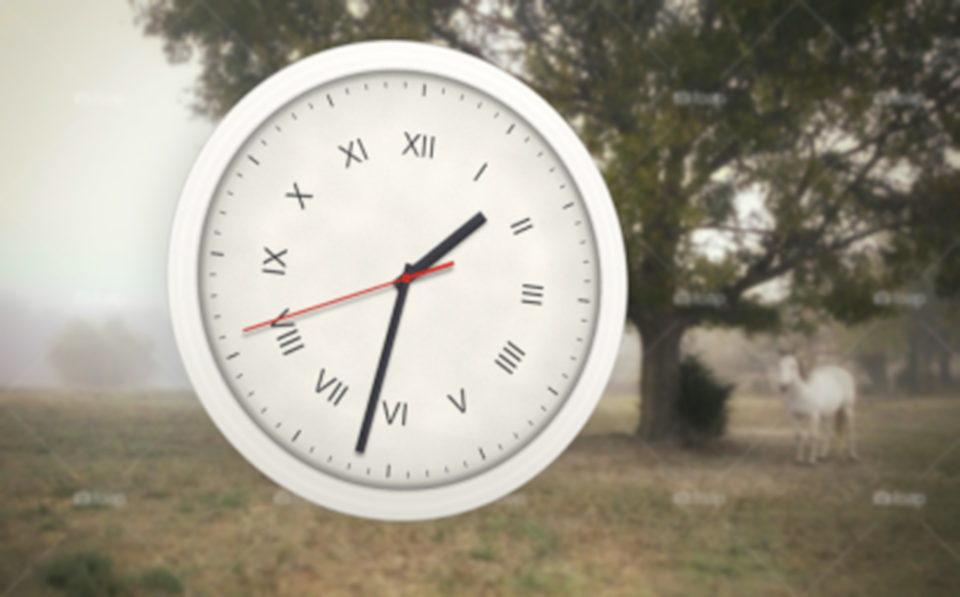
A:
1,31,41
